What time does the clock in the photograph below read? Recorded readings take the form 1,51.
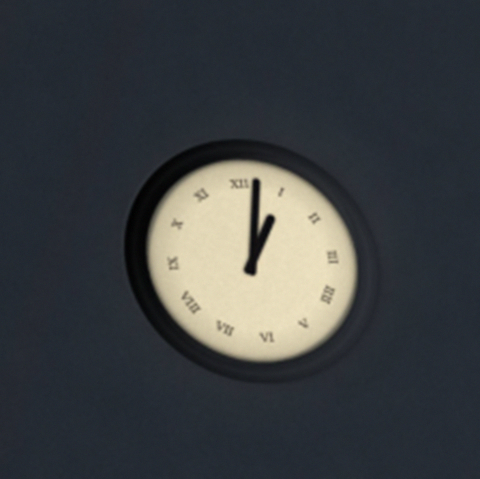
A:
1,02
